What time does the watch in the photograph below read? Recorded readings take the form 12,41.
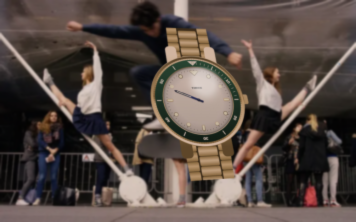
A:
9,49
